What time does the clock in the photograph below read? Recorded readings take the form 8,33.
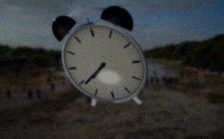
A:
7,39
